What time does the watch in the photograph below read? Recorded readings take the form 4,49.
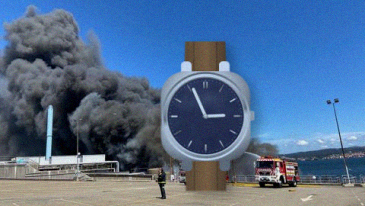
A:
2,56
